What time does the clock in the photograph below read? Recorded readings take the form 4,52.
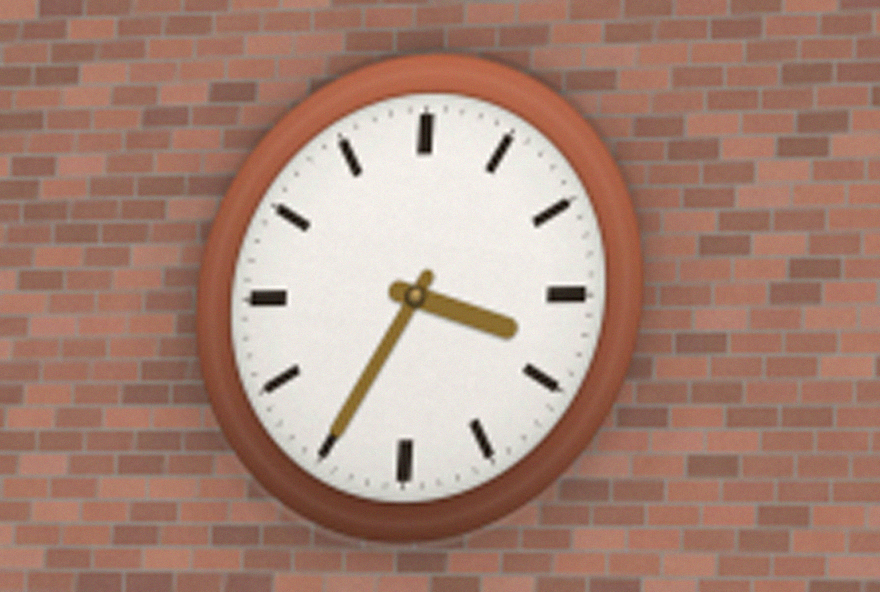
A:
3,35
